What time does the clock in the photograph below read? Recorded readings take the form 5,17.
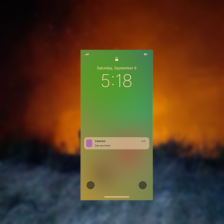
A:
5,18
